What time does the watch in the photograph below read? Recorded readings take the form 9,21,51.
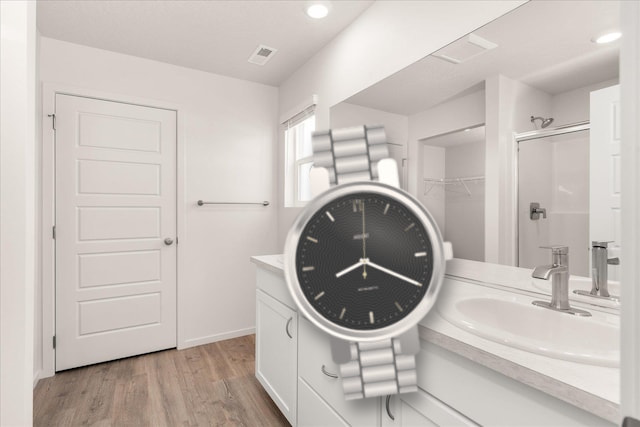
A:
8,20,01
